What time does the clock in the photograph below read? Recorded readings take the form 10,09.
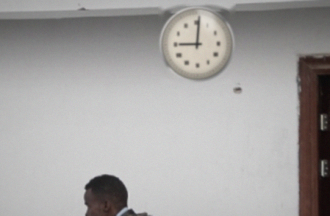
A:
9,01
